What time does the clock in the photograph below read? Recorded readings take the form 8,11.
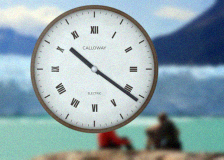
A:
10,21
